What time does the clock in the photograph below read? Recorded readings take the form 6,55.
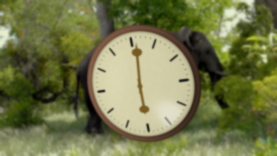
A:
6,01
